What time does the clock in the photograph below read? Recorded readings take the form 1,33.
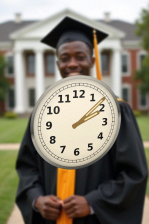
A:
2,08
